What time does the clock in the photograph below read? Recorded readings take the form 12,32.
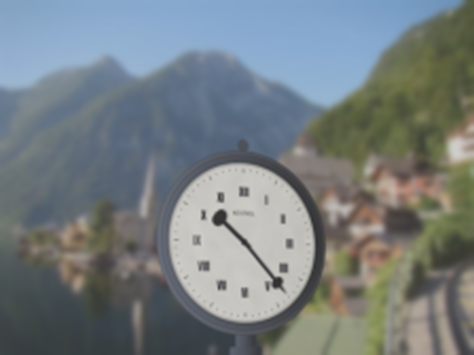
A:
10,23
